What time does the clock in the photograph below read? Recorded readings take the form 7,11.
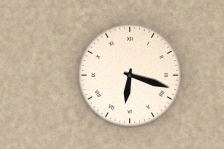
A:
6,18
